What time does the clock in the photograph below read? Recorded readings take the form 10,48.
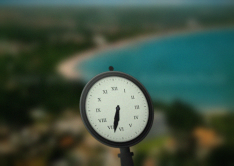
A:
6,33
